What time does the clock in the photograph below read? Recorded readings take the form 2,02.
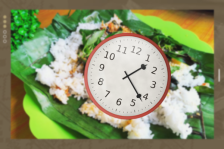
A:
1,22
